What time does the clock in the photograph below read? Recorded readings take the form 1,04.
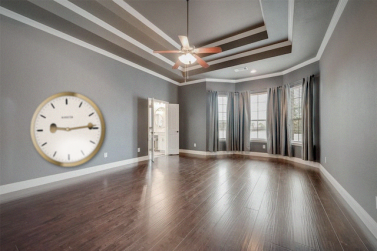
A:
9,14
